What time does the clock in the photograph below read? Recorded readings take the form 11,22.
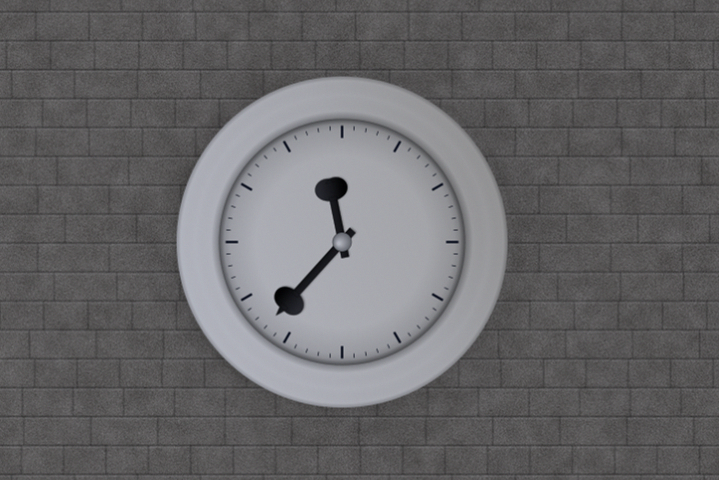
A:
11,37
